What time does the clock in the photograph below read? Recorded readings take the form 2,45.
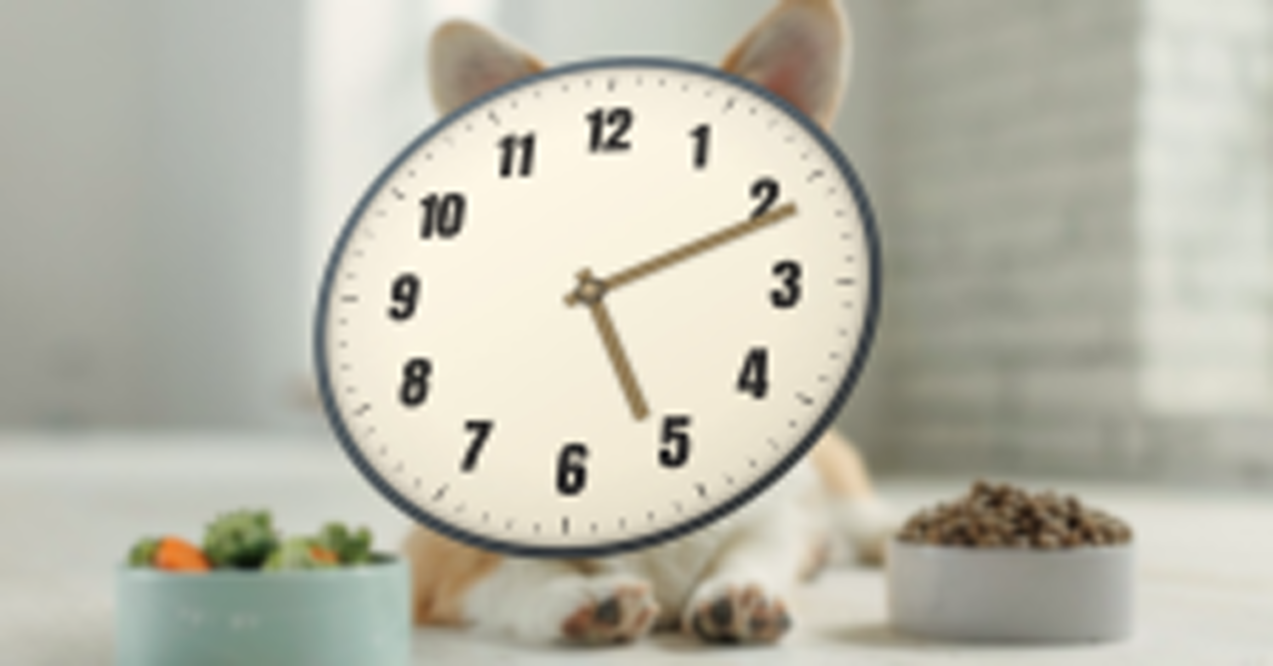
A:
5,11
